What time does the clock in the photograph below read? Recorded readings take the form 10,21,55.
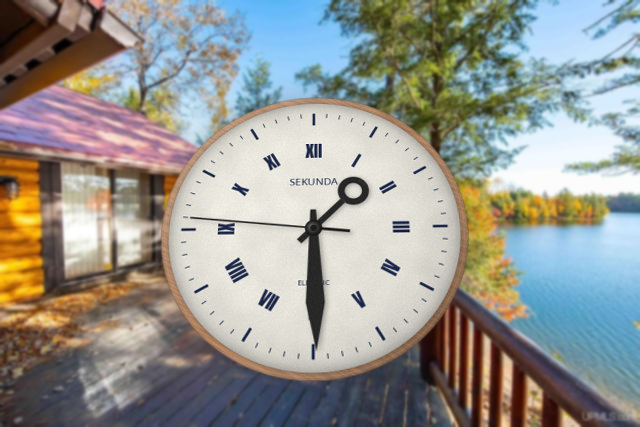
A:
1,29,46
